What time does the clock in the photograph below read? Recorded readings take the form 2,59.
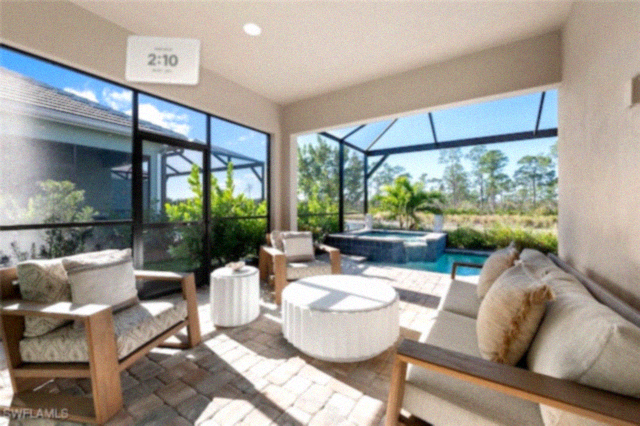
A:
2,10
